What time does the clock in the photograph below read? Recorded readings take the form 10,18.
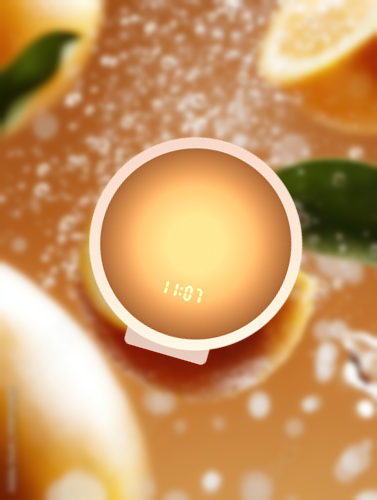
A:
11,07
